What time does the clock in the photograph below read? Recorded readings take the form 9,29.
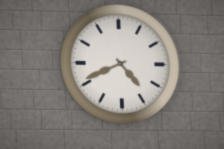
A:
4,41
